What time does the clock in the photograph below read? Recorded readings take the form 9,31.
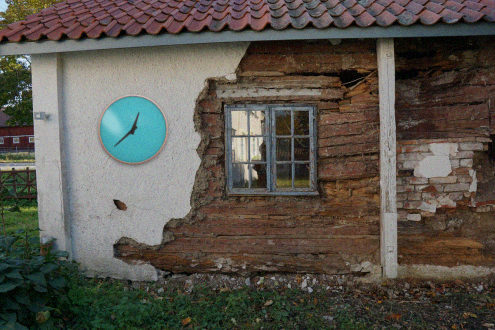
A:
12,38
